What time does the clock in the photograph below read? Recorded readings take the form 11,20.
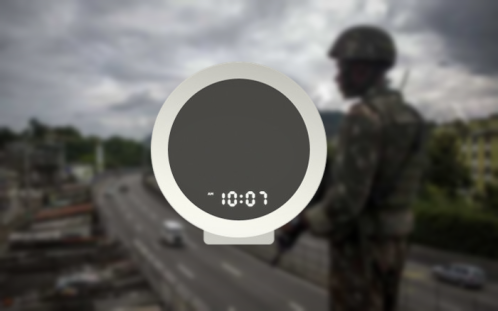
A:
10,07
